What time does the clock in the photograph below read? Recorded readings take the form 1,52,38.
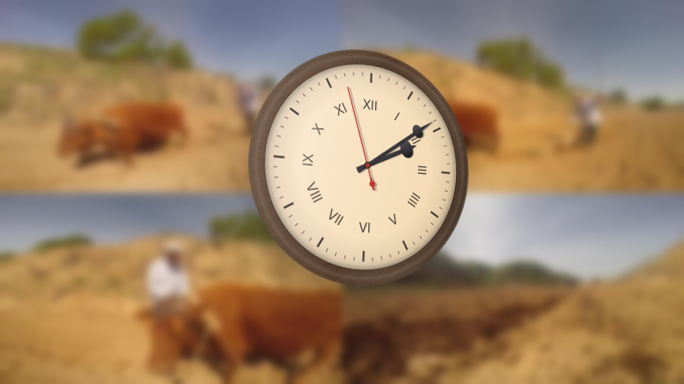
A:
2,08,57
